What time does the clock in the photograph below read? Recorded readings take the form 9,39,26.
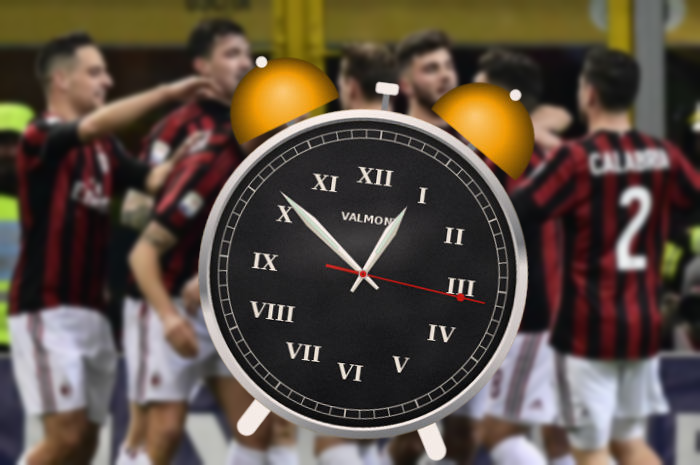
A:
12,51,16
